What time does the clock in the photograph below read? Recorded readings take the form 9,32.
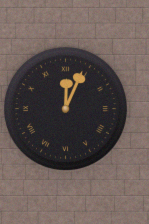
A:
12,04
